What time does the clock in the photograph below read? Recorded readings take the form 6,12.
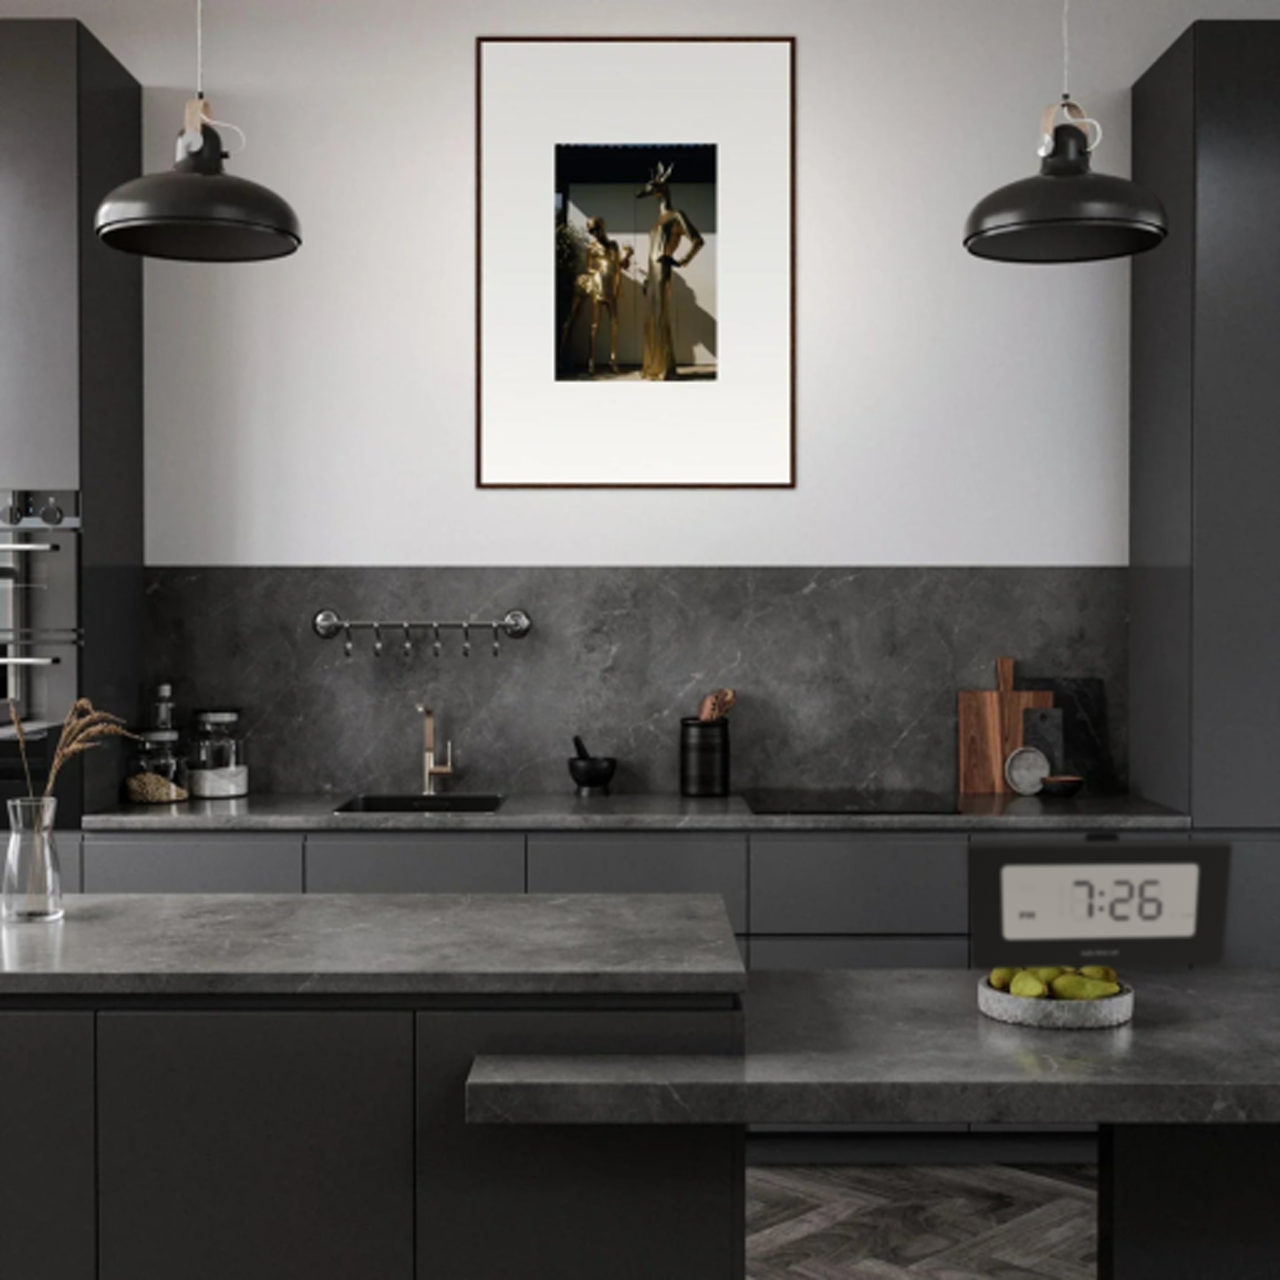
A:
7,26
